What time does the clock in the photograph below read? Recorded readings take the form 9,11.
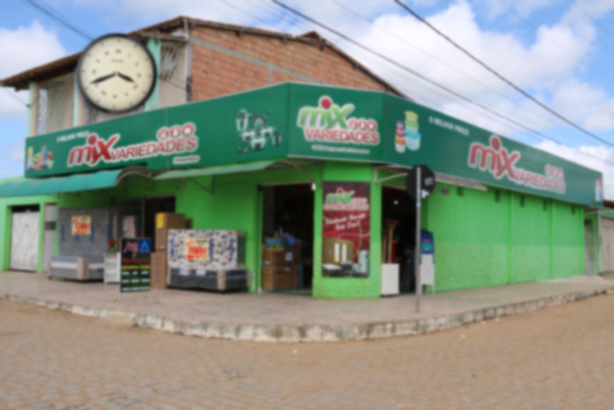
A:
3,41
